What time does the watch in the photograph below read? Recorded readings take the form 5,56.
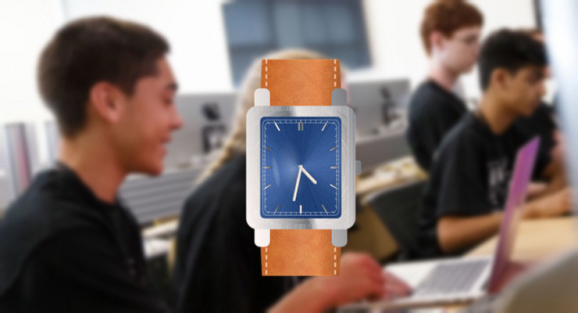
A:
4,32
